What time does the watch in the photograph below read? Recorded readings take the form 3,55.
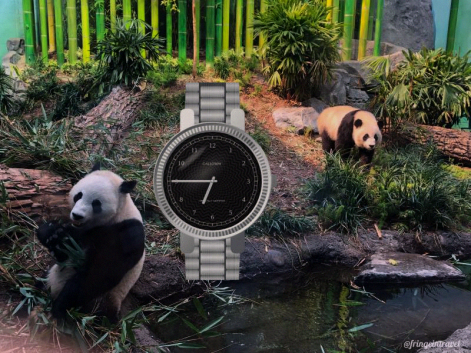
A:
6,45
